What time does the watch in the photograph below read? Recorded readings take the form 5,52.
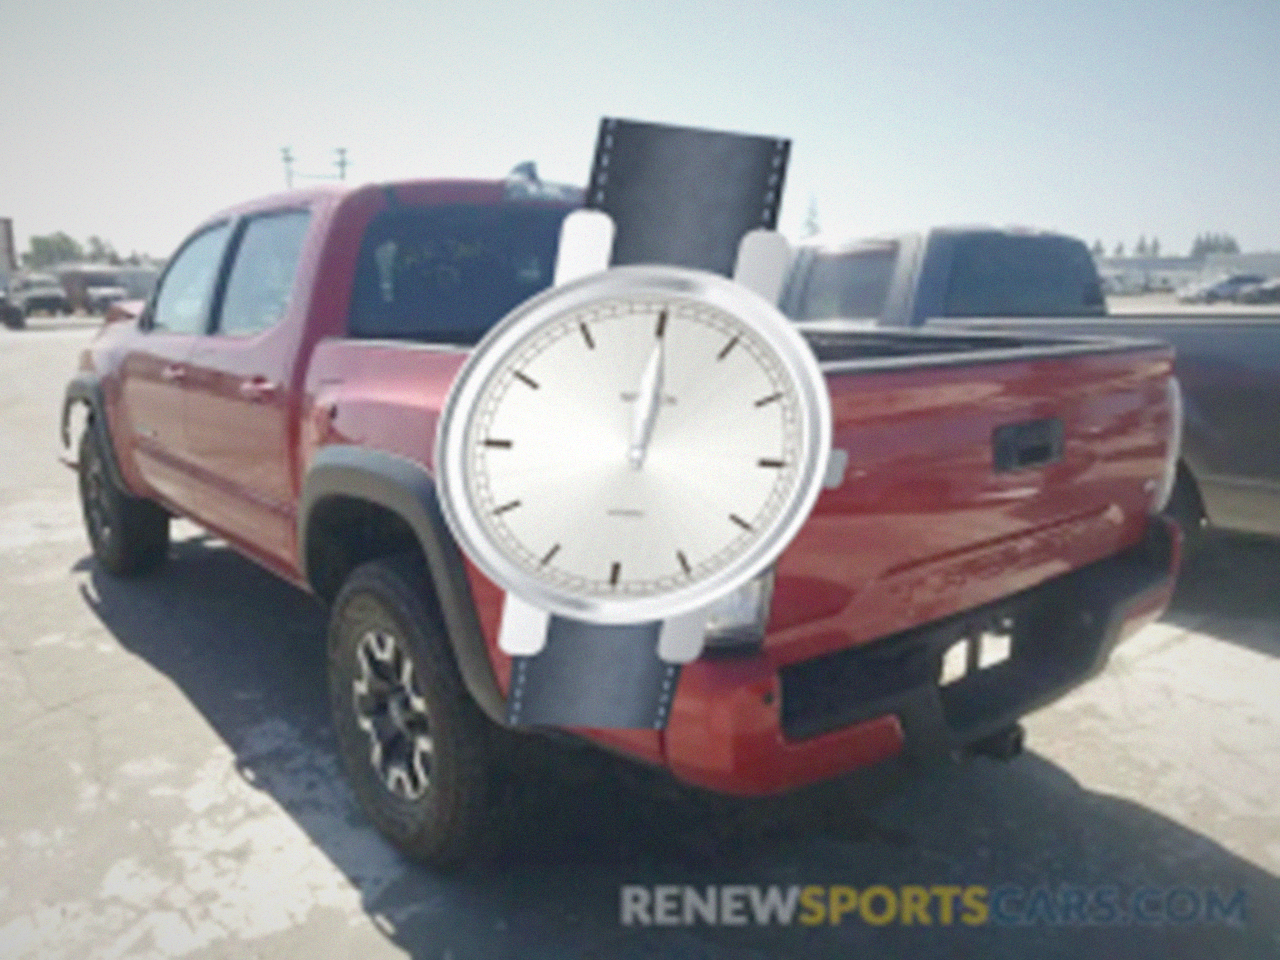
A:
12,00
